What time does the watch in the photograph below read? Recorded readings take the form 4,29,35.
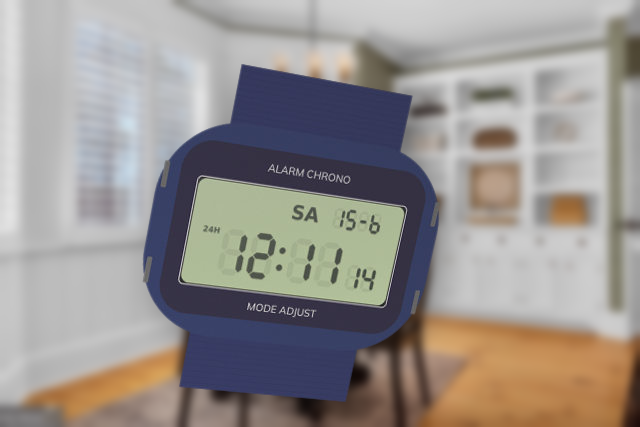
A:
12,11,14
